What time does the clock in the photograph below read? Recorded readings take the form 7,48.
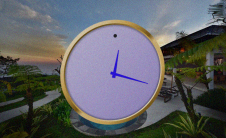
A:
12,18
